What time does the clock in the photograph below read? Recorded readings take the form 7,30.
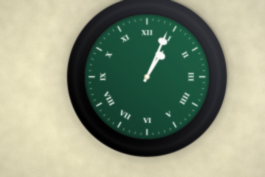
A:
1,04
